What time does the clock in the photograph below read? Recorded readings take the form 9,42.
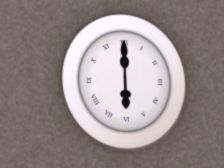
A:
6,00
